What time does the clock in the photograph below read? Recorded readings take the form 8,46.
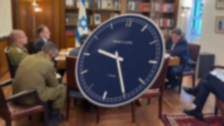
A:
9,25
